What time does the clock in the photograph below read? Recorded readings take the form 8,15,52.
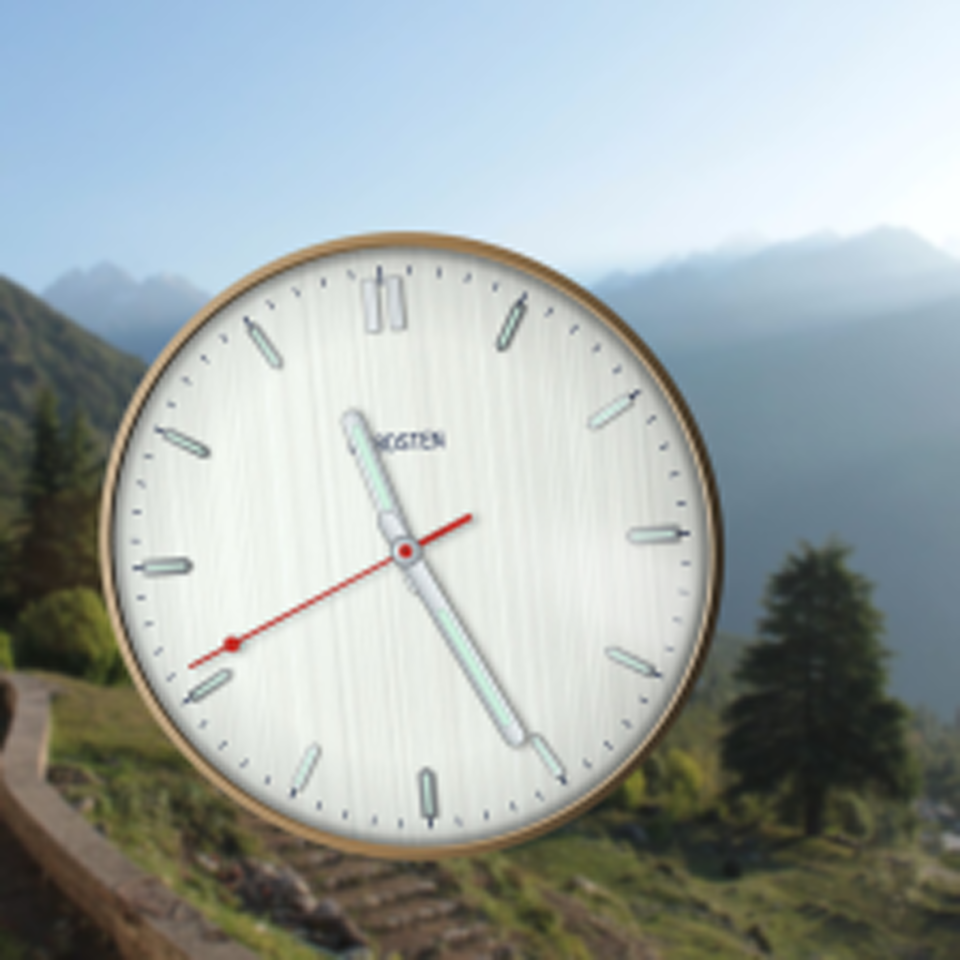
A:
11,25,41
